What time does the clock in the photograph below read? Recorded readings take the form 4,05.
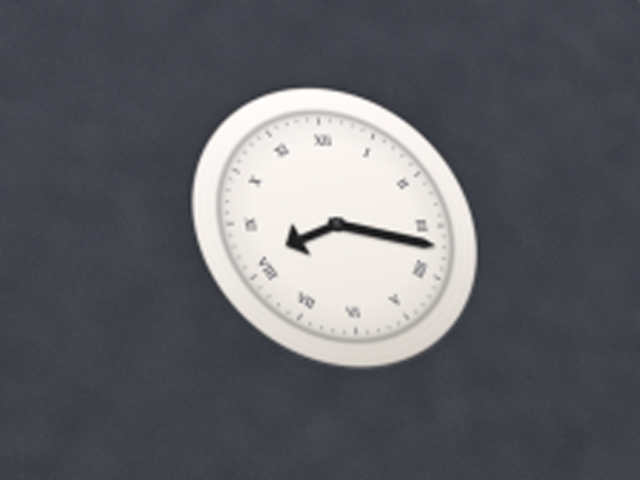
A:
8,17
